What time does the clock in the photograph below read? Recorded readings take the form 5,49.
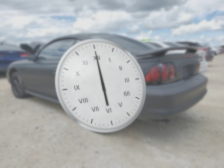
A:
6,00
